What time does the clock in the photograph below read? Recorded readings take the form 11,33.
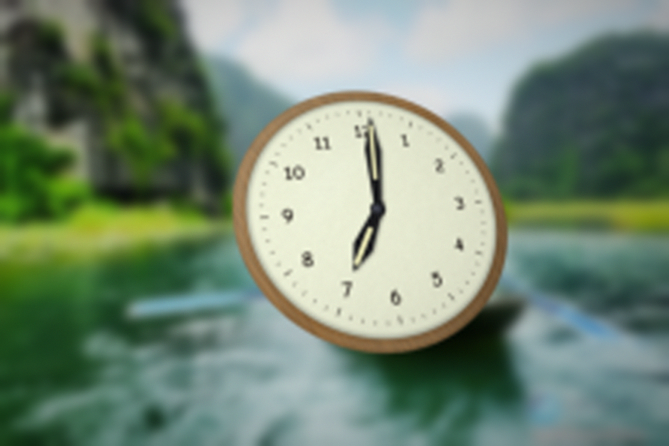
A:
7,01
